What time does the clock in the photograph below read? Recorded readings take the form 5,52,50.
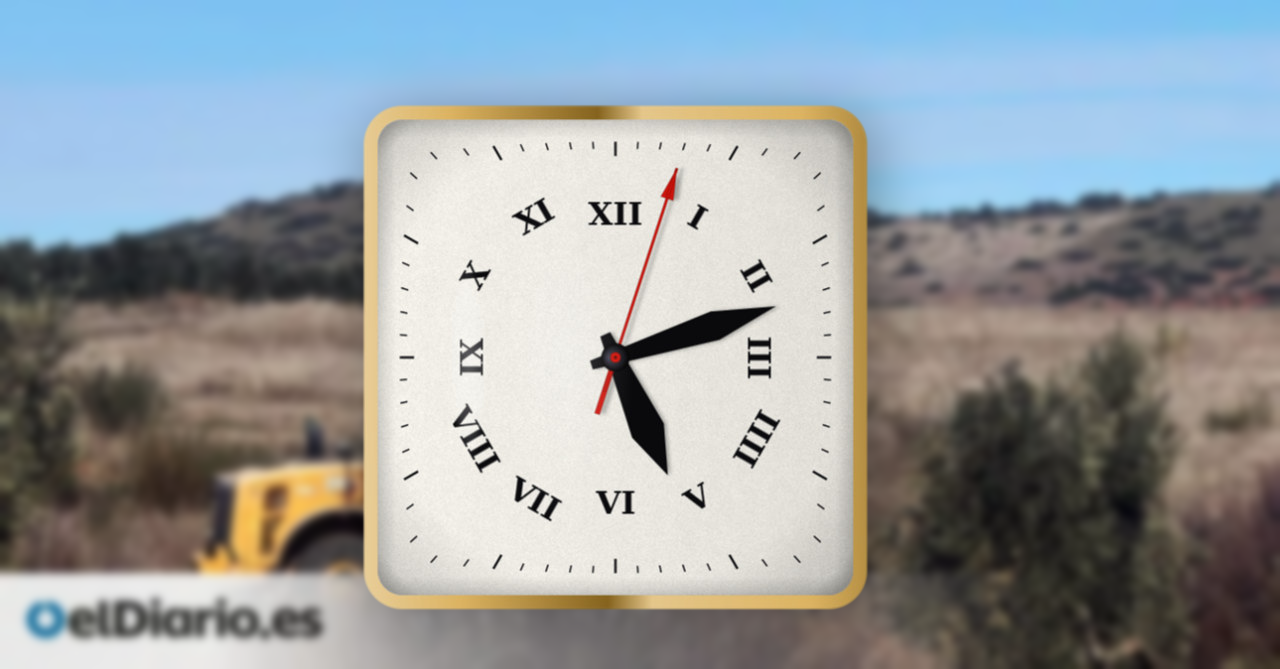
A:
5,12,03
